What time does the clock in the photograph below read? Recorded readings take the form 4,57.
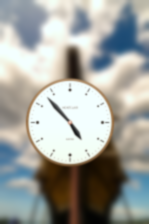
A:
4,53
